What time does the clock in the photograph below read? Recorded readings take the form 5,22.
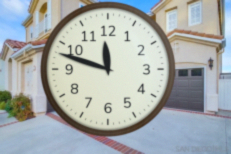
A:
11,48
